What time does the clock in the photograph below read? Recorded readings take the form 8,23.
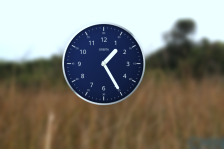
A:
1,25
